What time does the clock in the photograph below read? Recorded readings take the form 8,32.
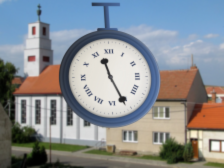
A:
11,26
